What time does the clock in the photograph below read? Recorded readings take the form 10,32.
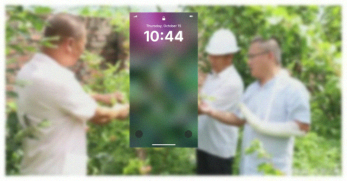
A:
10,44
